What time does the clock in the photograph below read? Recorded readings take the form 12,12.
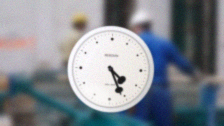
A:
4,26
